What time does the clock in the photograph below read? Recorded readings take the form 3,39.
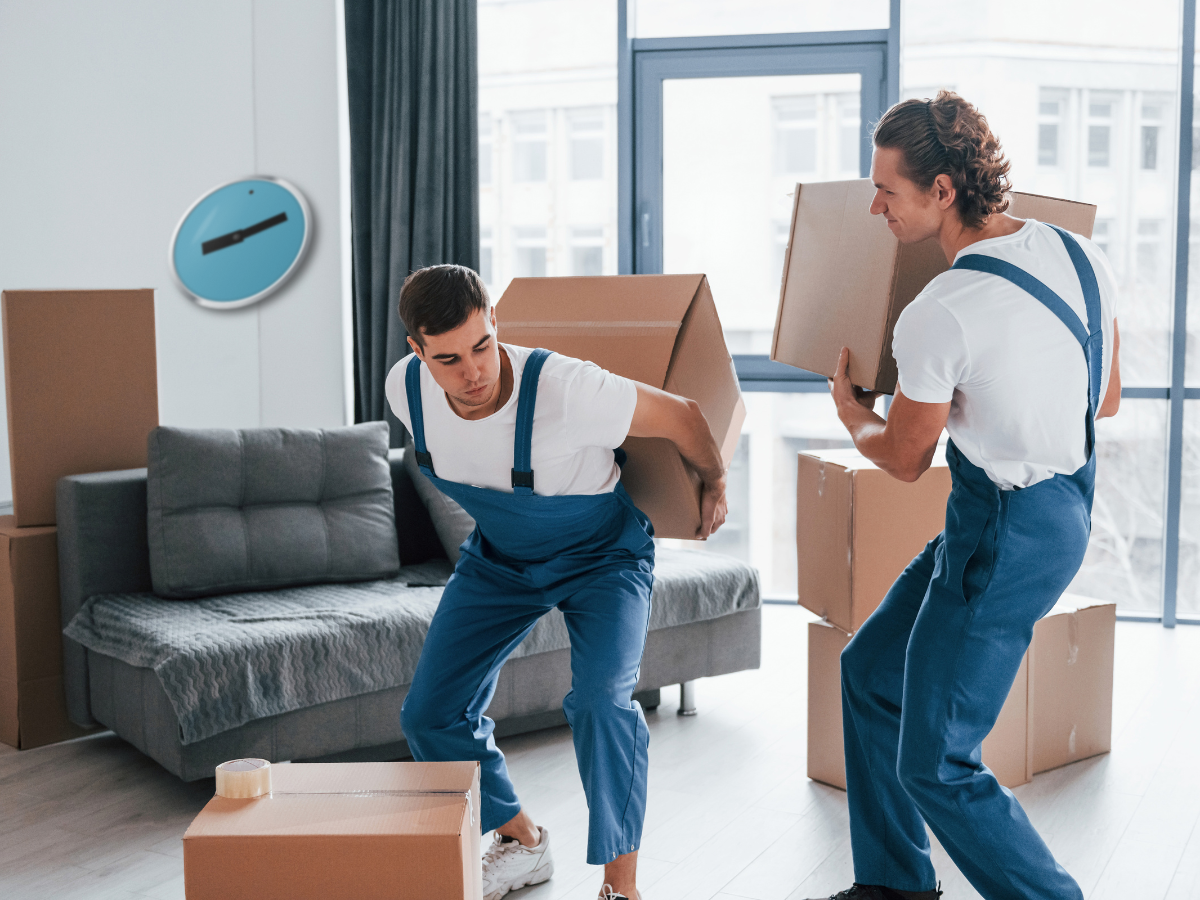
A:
8,10
